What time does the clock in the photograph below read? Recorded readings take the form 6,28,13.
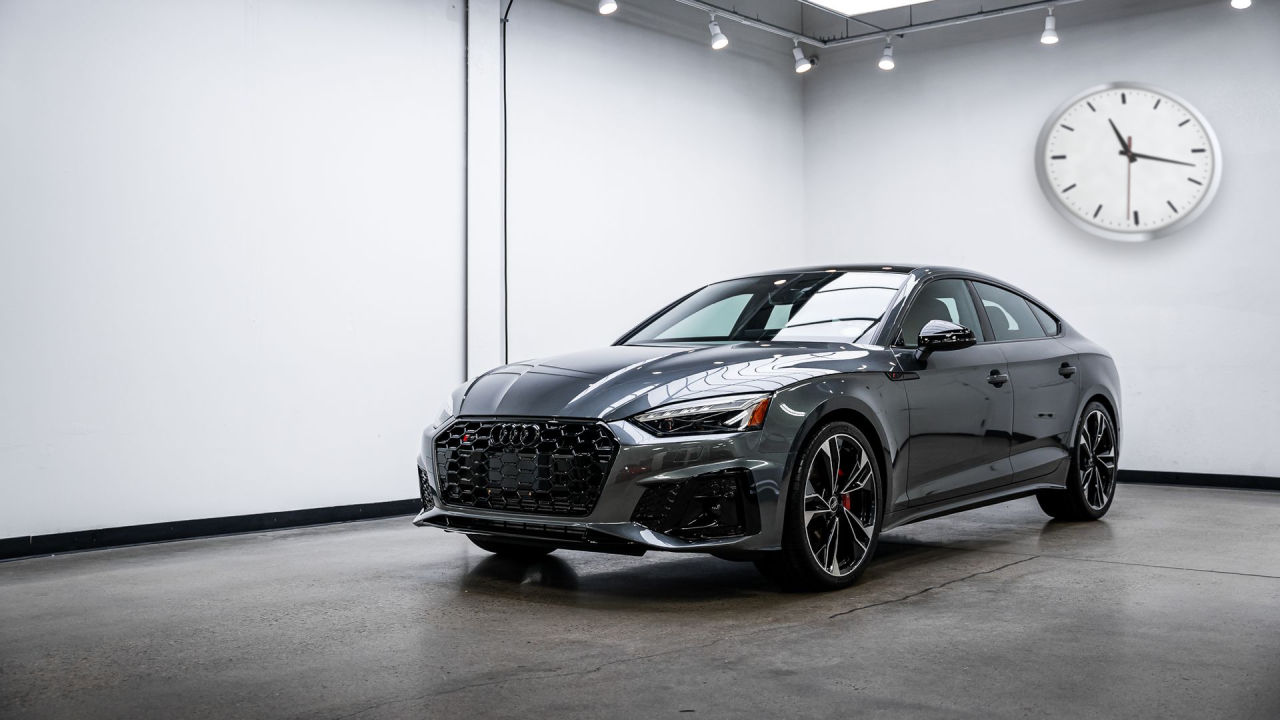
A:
11,17,31
